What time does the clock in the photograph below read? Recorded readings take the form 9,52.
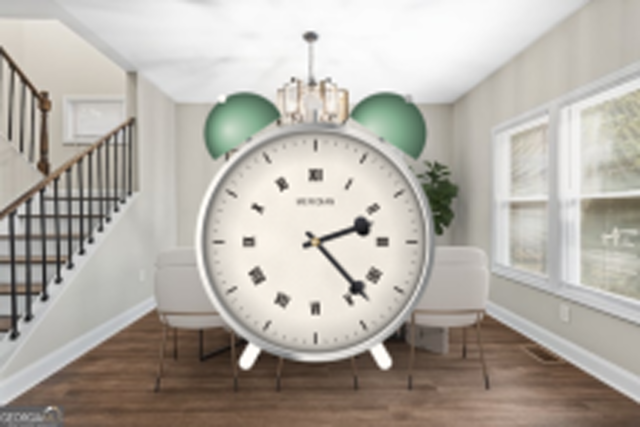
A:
2,23
